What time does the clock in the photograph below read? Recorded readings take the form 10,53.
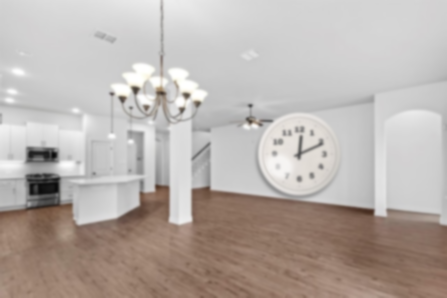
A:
12,11
